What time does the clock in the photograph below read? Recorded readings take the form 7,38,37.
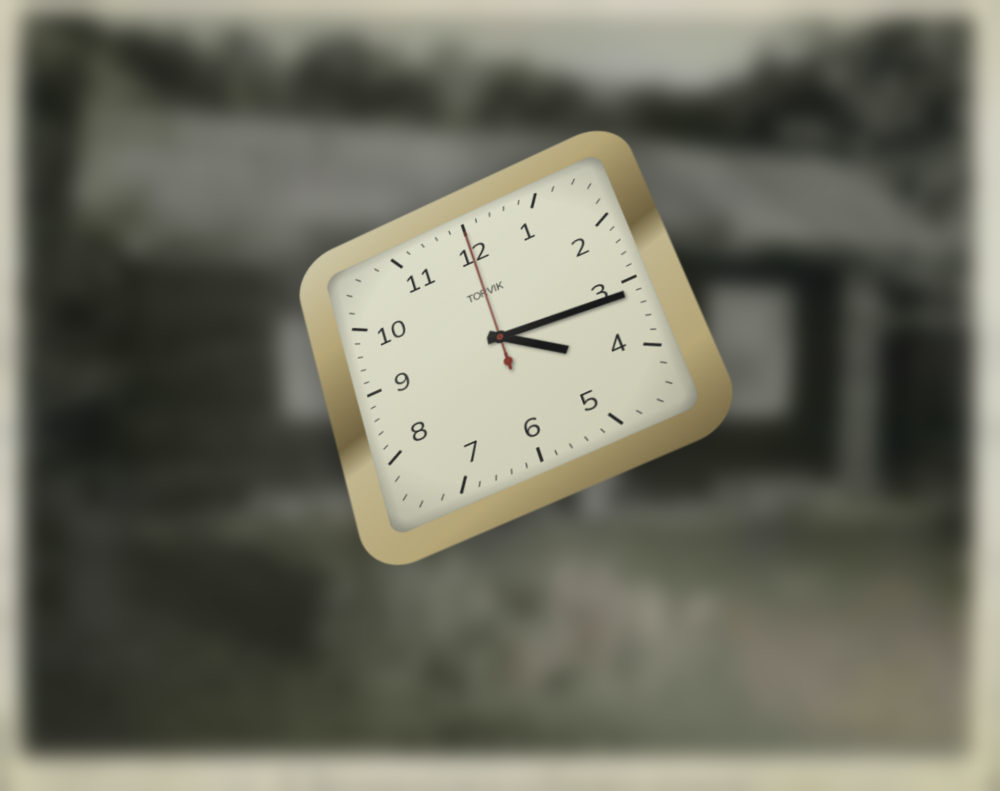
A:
4,16,00
